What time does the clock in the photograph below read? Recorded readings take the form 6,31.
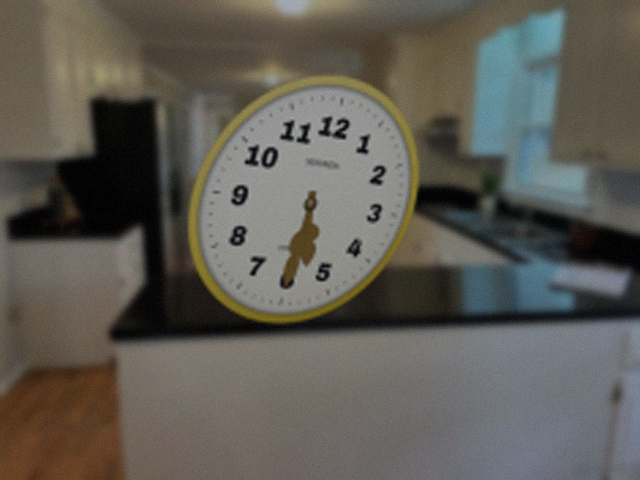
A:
5,30
